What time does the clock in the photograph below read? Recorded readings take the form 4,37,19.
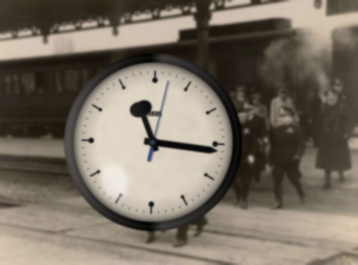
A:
11,16,02
